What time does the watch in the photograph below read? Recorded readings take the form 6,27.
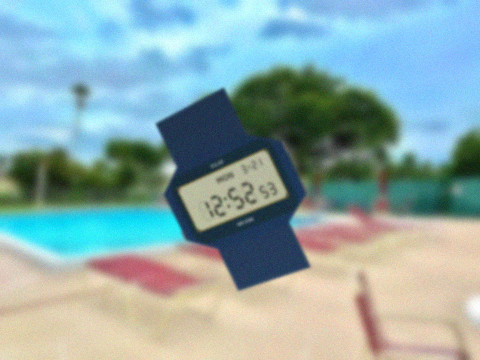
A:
12,52
